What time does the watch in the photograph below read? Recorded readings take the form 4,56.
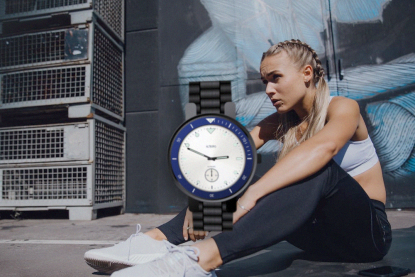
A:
2,49
